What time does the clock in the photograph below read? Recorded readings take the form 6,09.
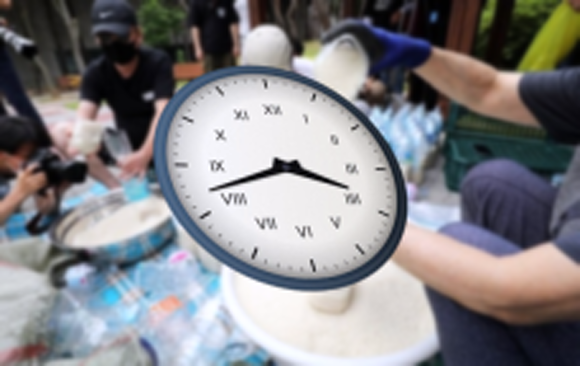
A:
3,42
